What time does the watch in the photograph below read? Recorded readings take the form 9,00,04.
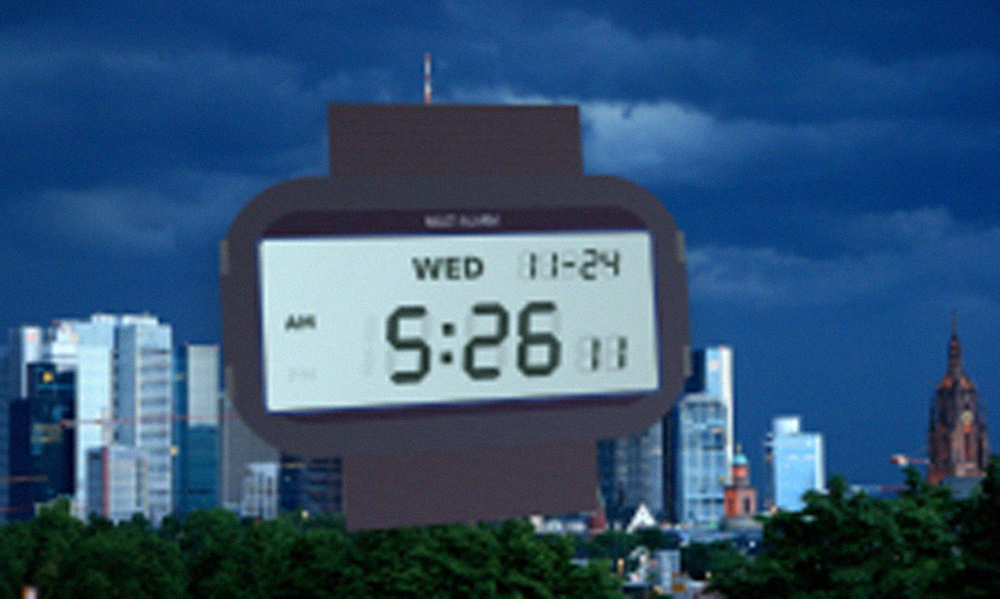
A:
5,26,11
